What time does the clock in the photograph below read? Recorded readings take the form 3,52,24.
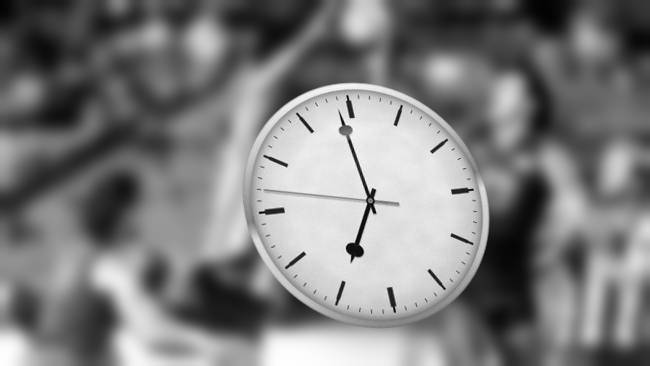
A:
6,58,47
